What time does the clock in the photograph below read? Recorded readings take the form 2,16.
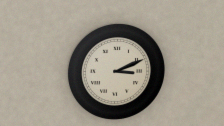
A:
3,11
